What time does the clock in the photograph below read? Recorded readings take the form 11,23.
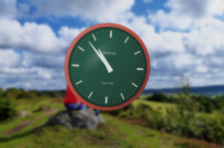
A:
10,53
